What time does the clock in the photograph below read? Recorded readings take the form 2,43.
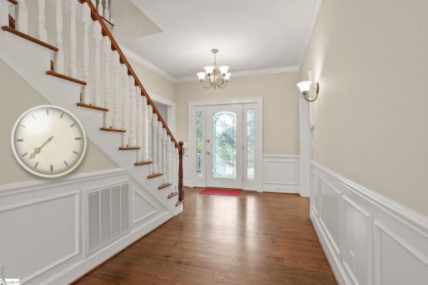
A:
7,38
